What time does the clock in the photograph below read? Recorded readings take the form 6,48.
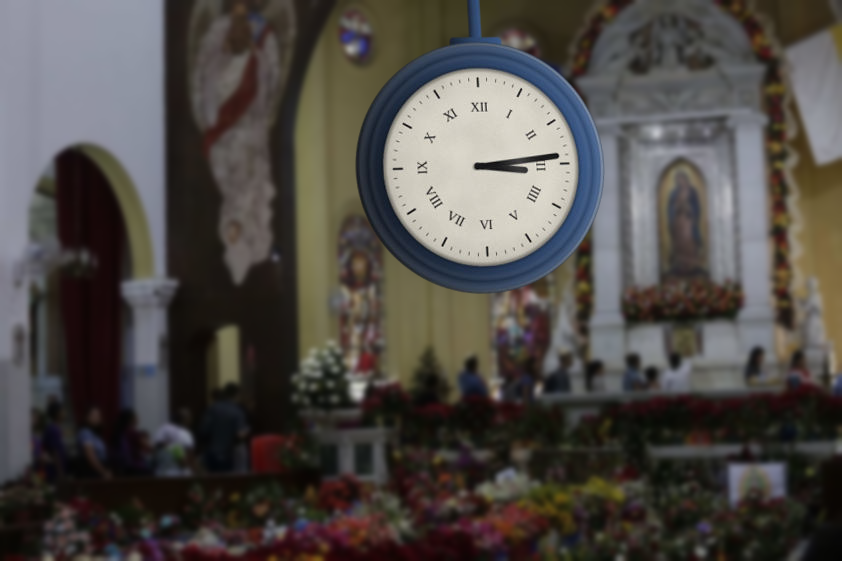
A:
3,14
